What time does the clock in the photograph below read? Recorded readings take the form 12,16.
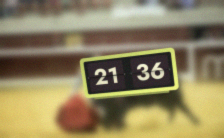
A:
21,36
